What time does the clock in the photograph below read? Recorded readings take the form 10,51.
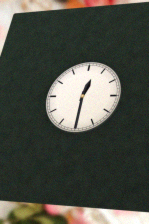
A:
12,30
